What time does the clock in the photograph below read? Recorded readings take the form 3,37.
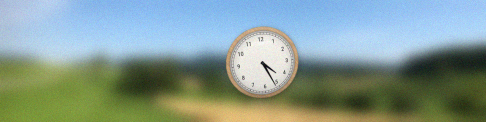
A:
4,26
